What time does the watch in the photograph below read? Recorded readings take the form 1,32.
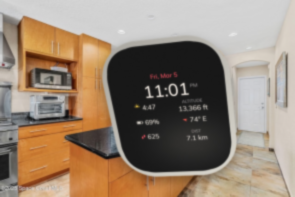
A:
11,01
